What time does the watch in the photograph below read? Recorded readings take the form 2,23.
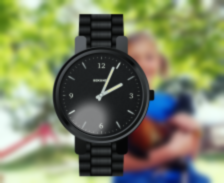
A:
2,04
